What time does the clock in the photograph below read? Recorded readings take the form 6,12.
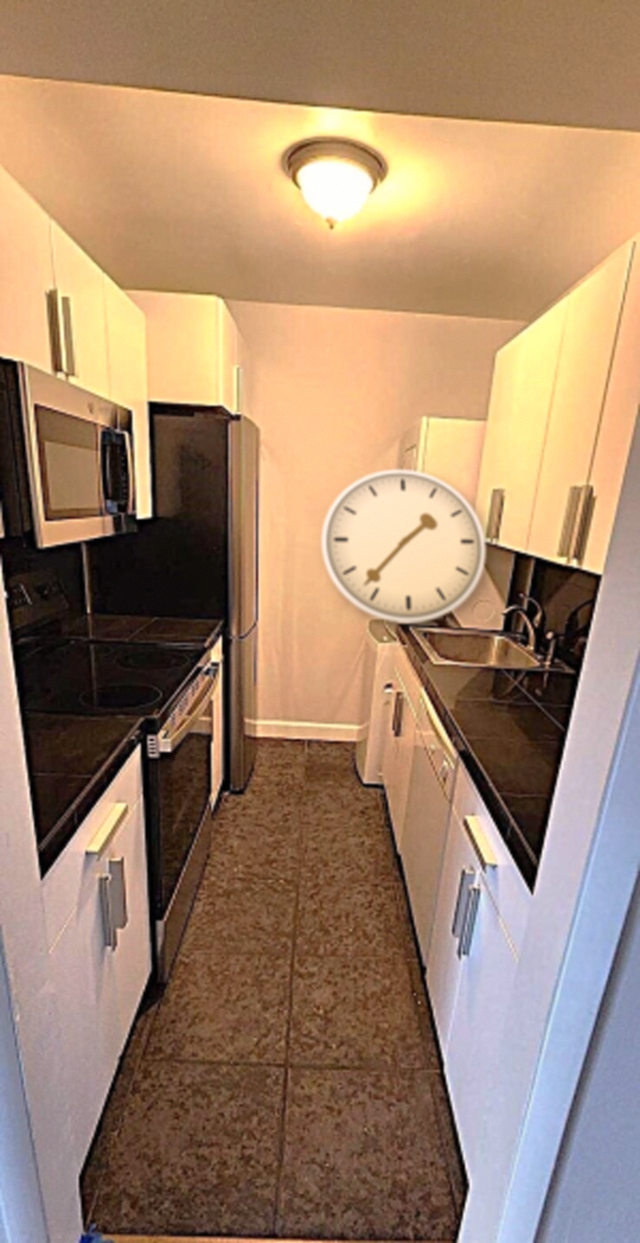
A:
1,37
